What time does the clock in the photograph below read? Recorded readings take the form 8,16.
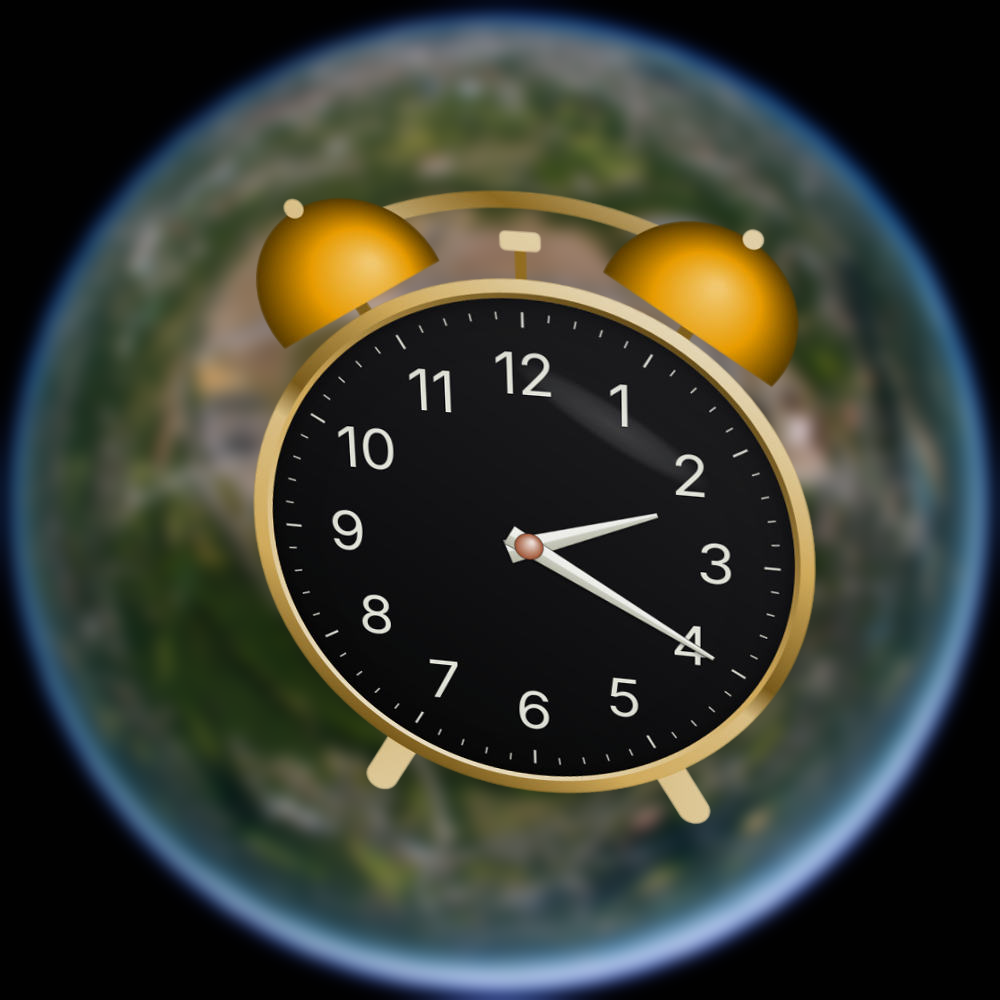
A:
2,20
